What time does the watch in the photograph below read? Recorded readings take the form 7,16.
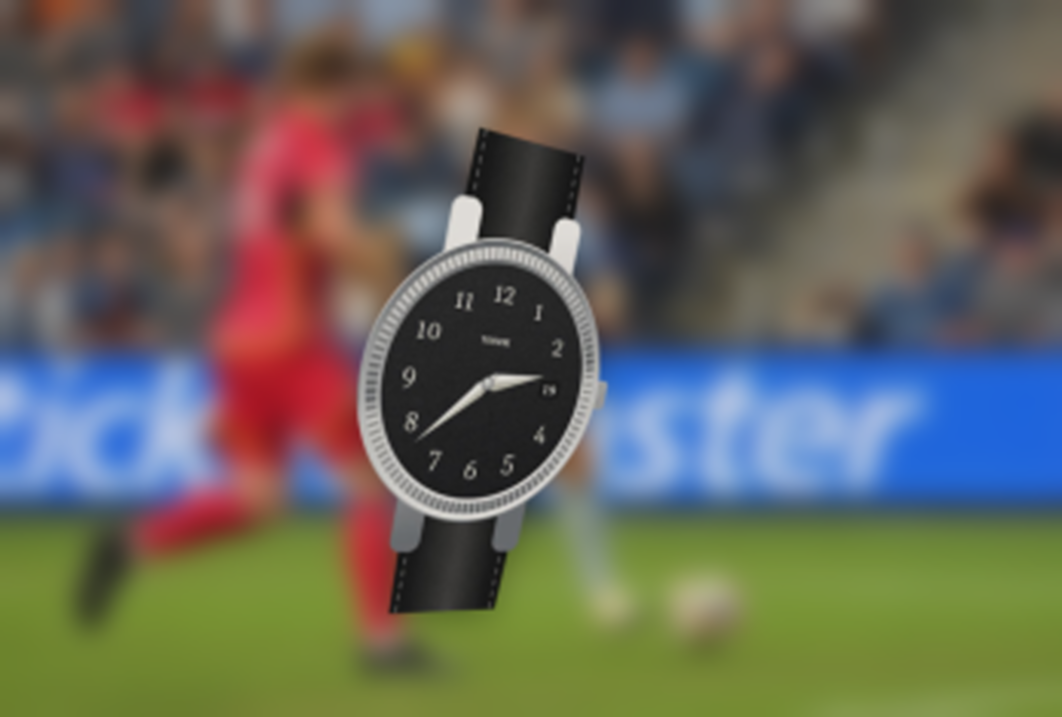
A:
2,38
